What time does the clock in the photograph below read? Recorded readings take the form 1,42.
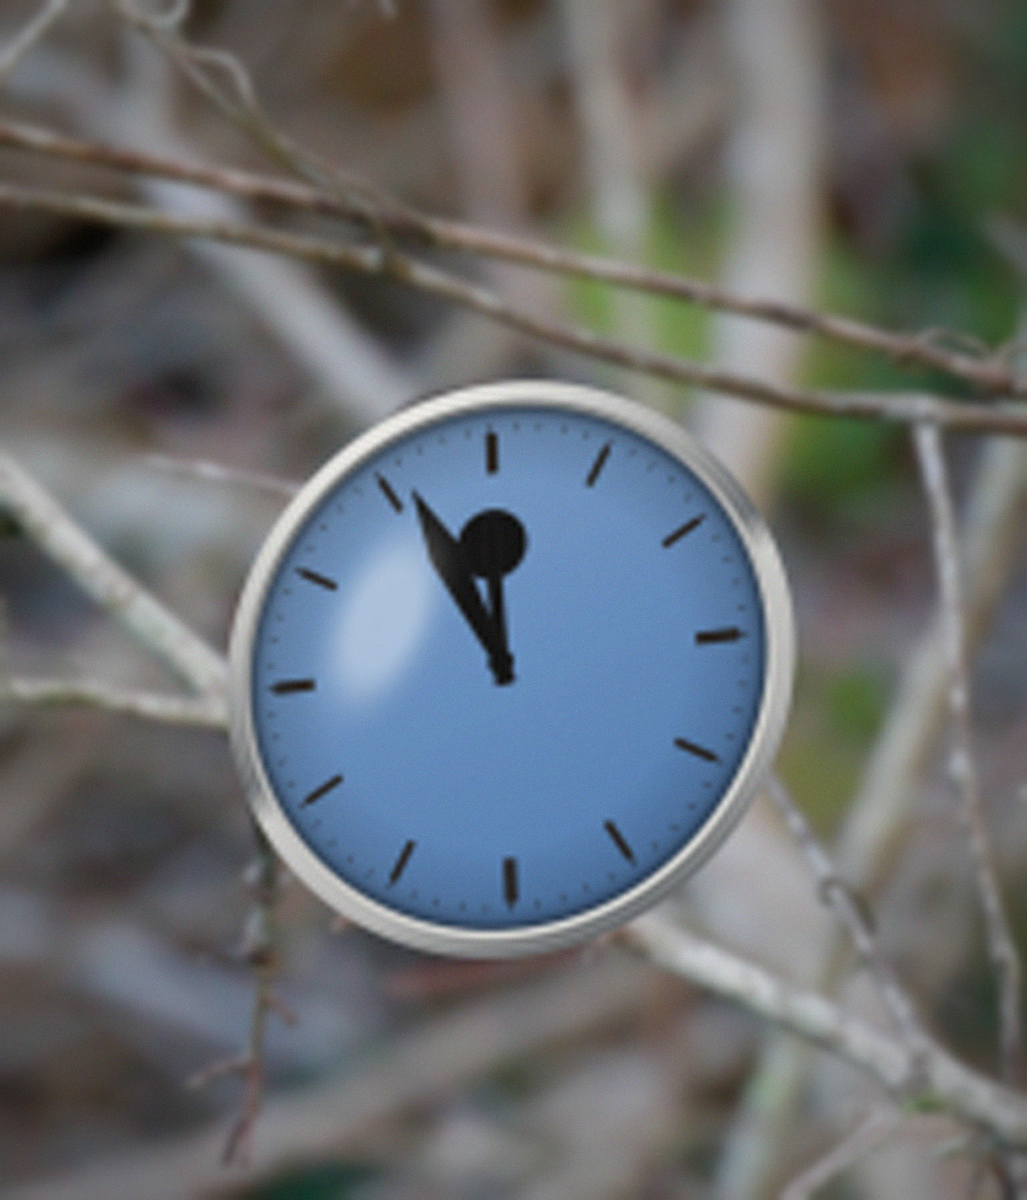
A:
11,56
